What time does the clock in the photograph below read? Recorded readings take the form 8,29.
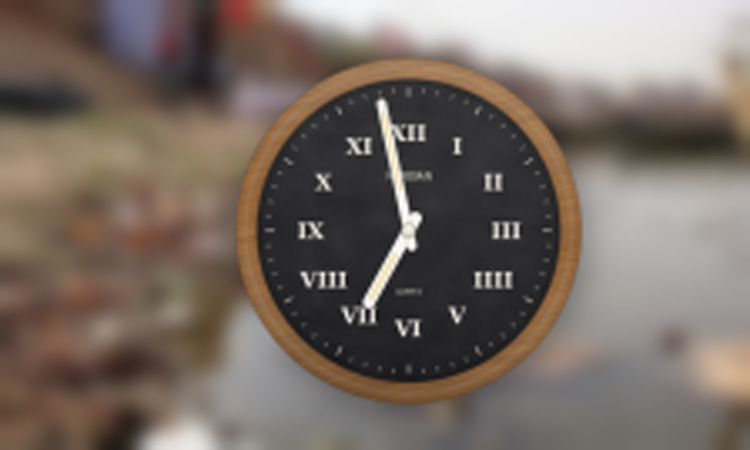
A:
6,58
